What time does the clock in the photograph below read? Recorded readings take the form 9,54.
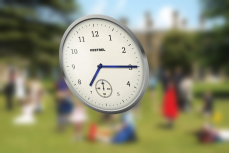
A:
7,15
